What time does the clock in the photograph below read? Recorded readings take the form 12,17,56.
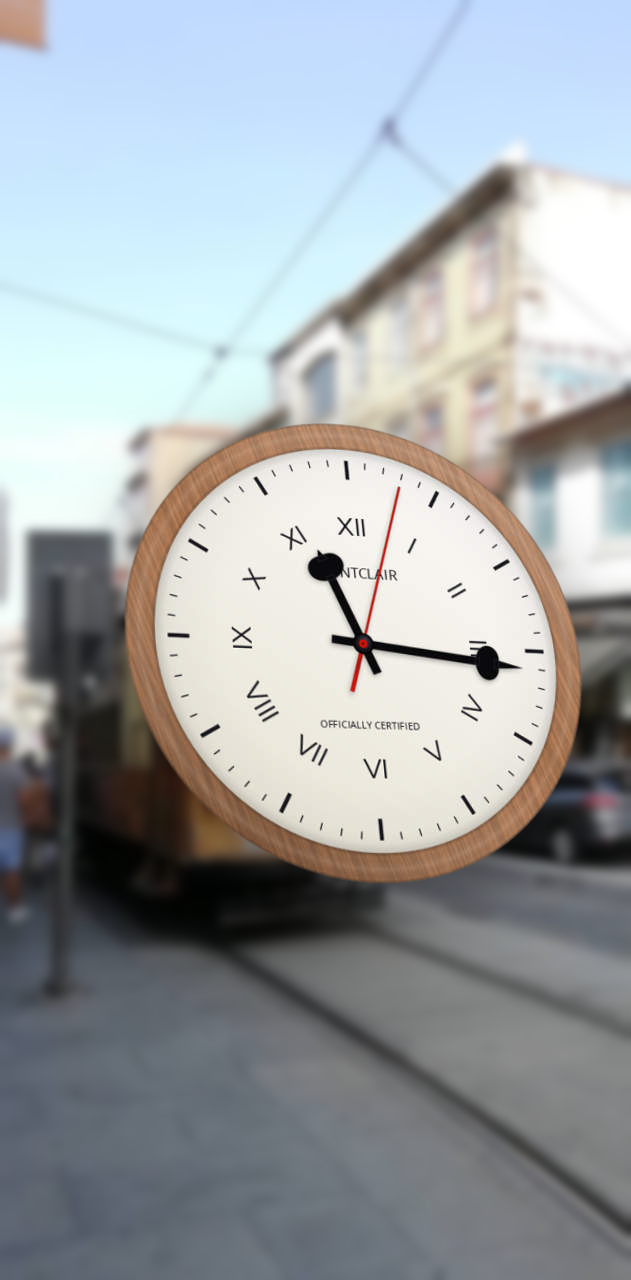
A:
11,16,03
